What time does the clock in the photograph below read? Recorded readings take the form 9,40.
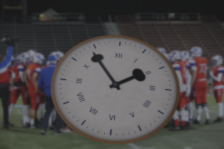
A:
1,54
